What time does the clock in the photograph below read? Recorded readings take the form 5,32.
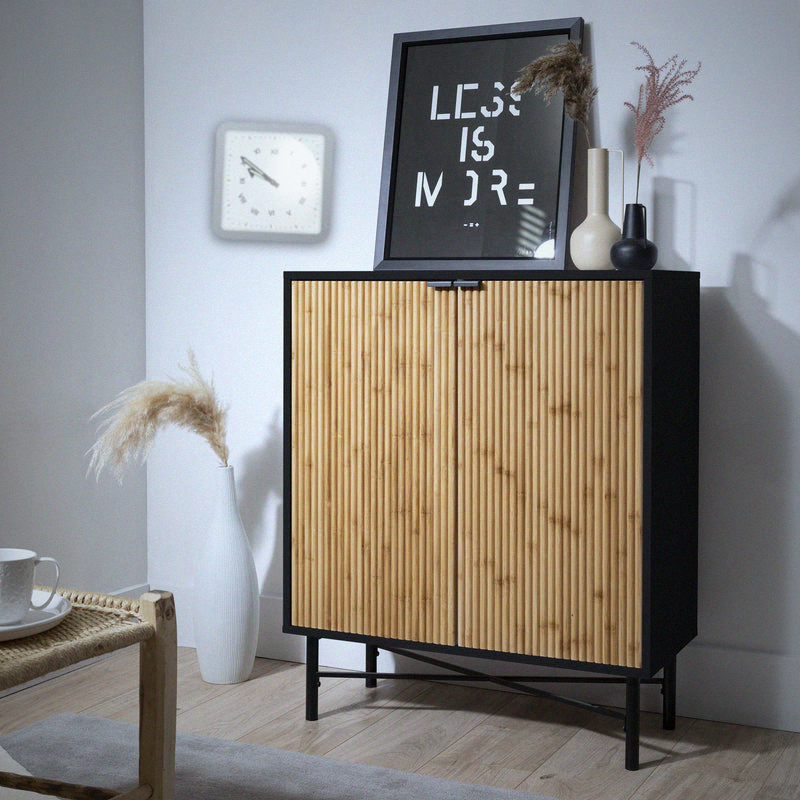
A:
9,51
